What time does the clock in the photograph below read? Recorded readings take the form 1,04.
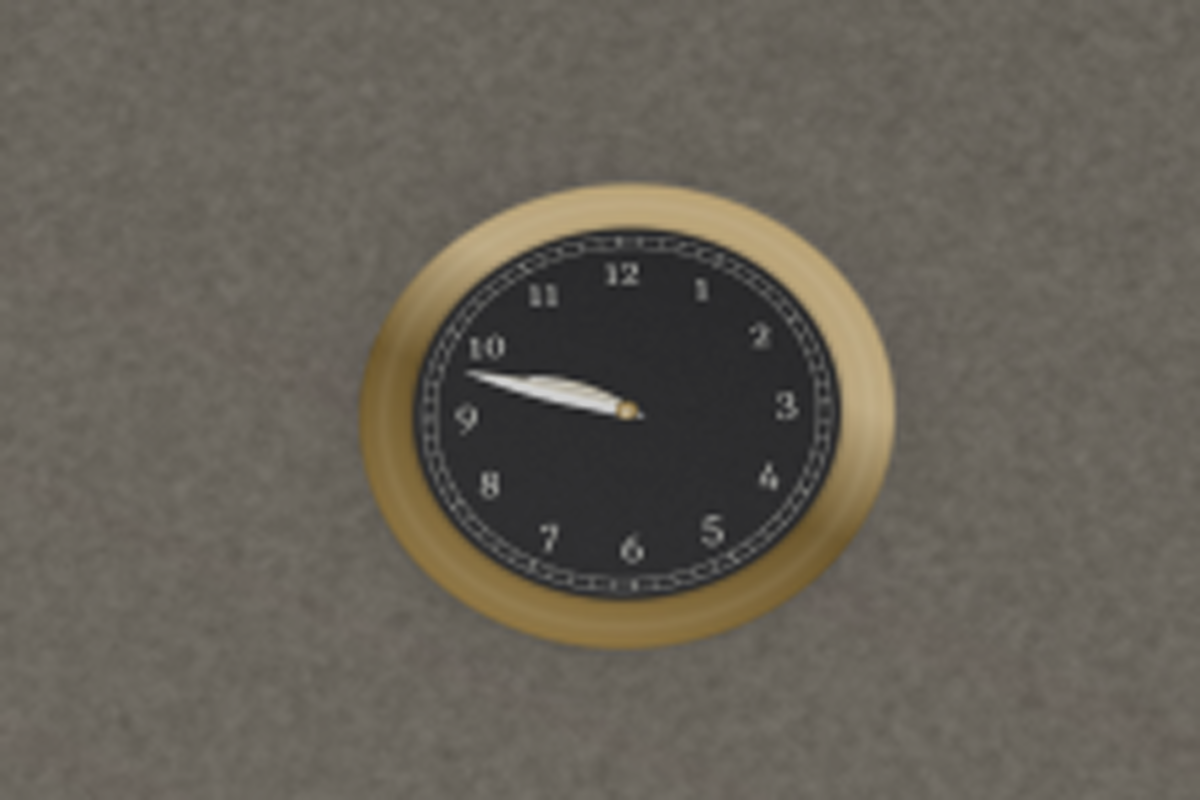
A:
9,48
